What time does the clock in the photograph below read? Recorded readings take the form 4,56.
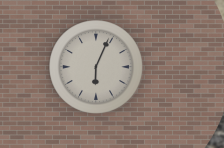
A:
6,04
